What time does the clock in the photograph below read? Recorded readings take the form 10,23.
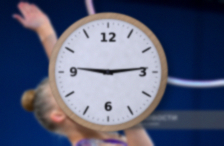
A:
9,14
